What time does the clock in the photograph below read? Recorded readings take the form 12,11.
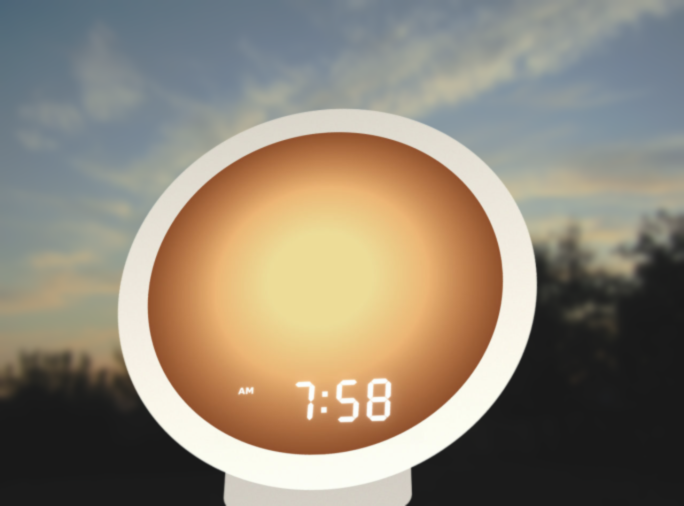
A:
7,58
